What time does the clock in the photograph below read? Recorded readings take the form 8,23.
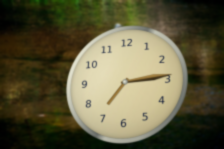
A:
7,14
